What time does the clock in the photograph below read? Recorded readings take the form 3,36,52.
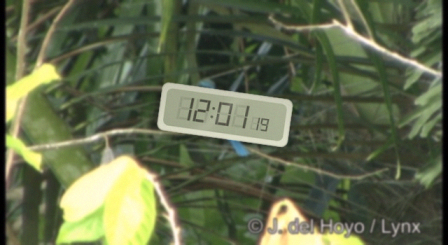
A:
12,01,19
